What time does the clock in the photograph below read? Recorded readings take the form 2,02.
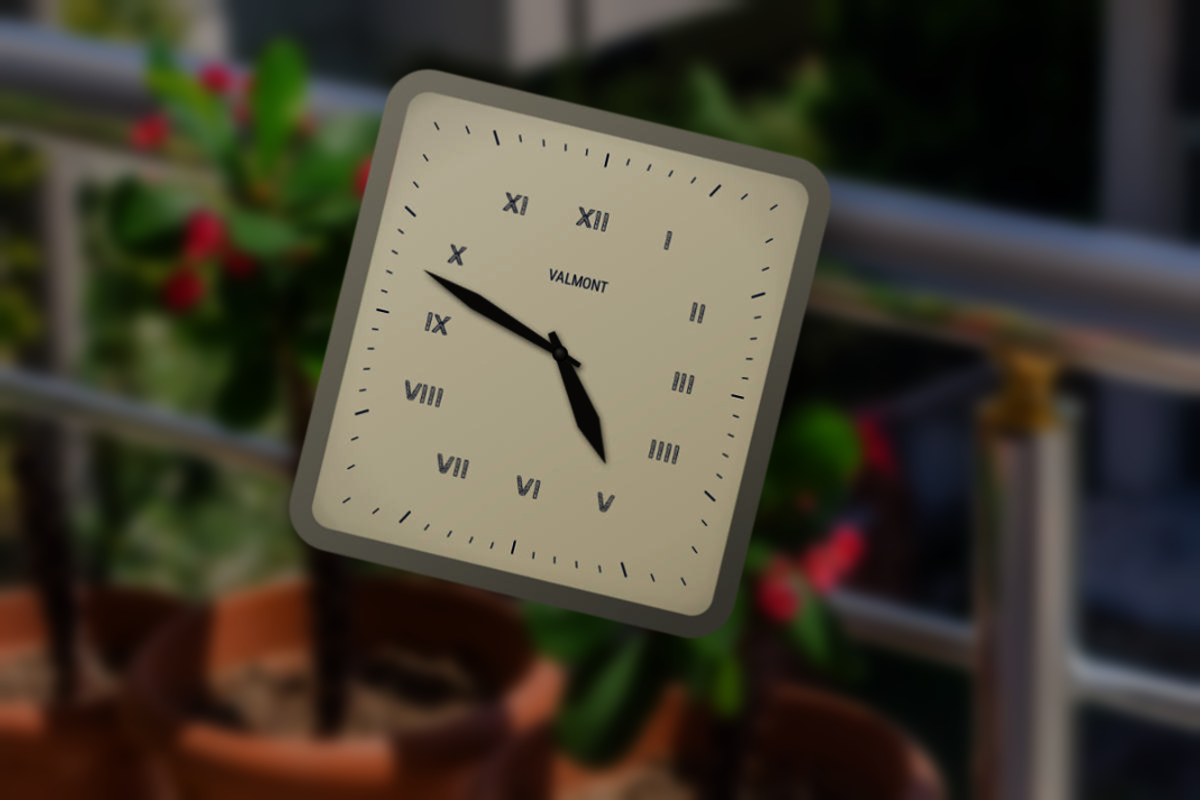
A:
4,48
